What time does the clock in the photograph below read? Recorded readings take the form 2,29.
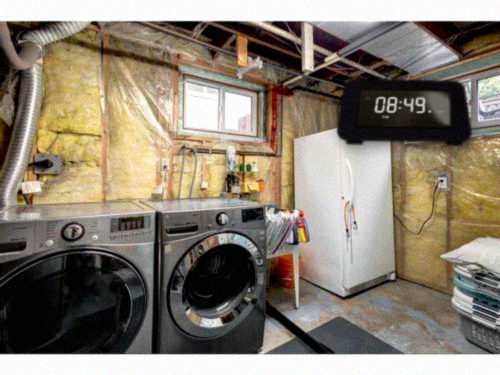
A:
8,49
